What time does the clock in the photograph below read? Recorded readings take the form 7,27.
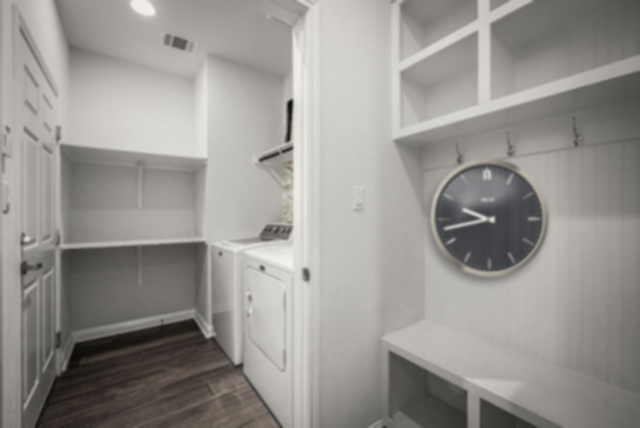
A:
9,43
